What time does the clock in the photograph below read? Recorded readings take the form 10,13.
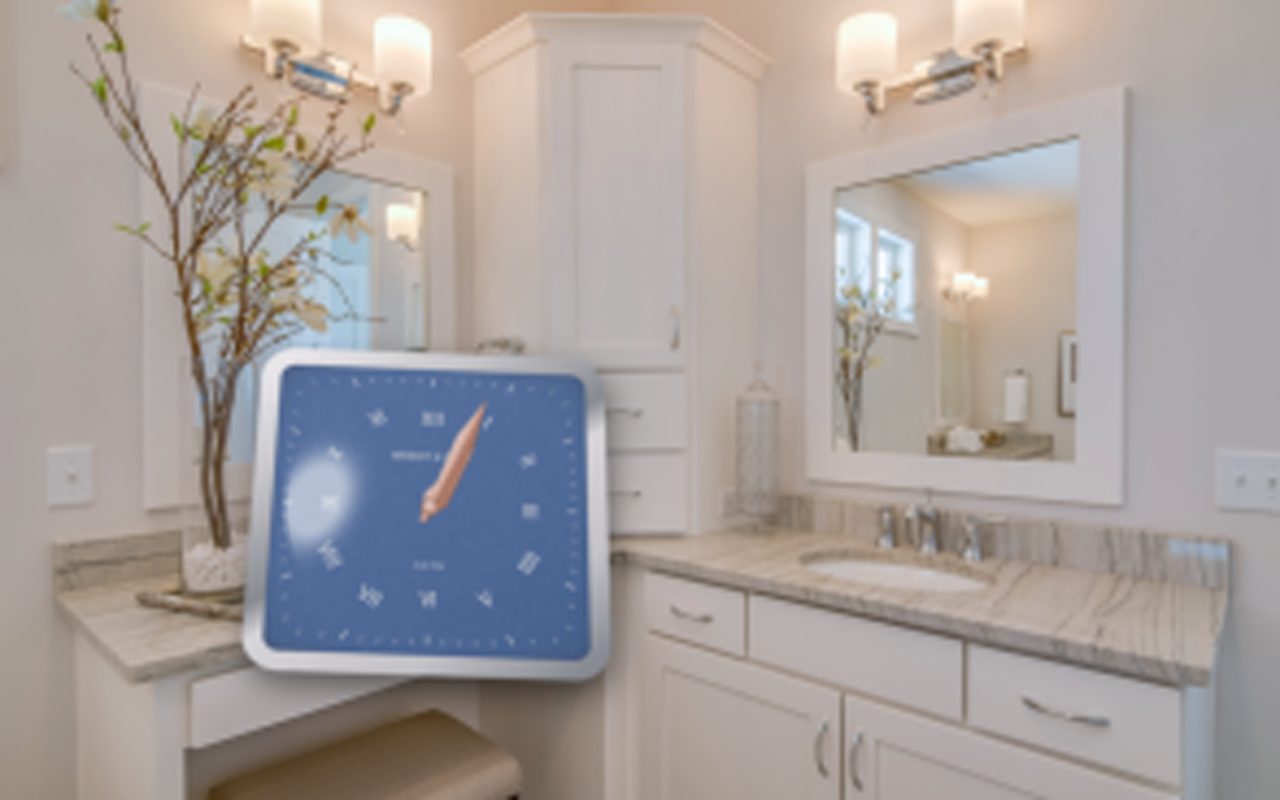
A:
1,04
